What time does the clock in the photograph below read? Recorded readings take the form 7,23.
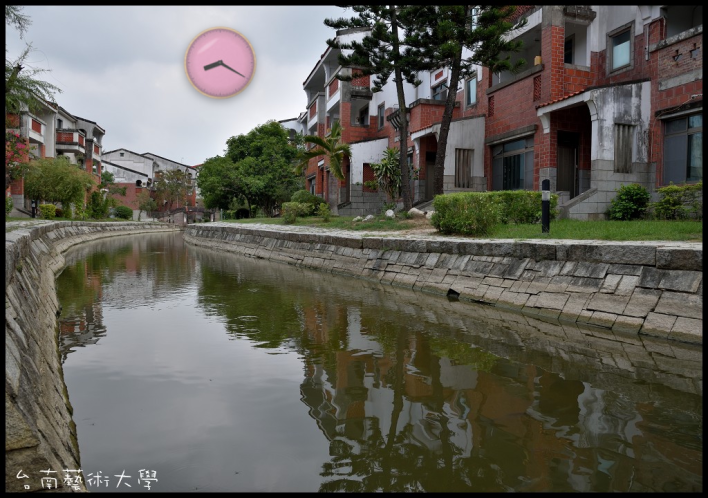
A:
8,20
